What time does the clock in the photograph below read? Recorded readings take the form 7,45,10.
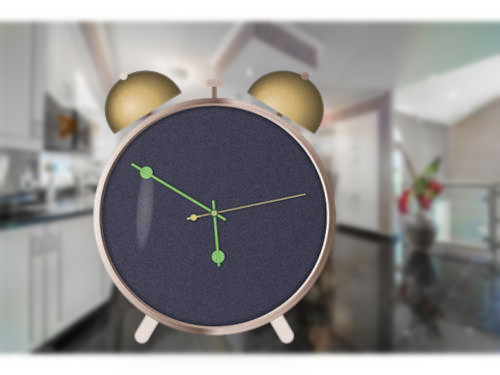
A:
5,50,13
